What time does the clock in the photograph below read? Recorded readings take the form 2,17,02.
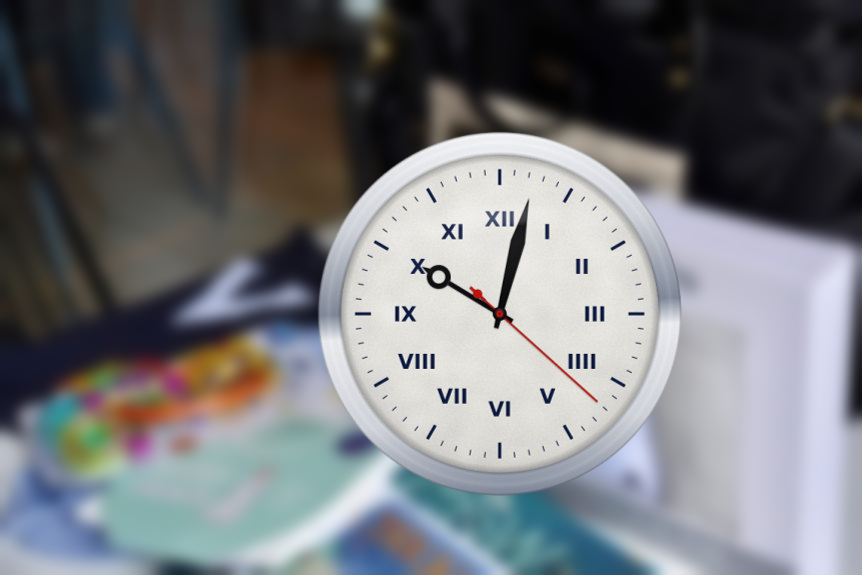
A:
10,02,22
